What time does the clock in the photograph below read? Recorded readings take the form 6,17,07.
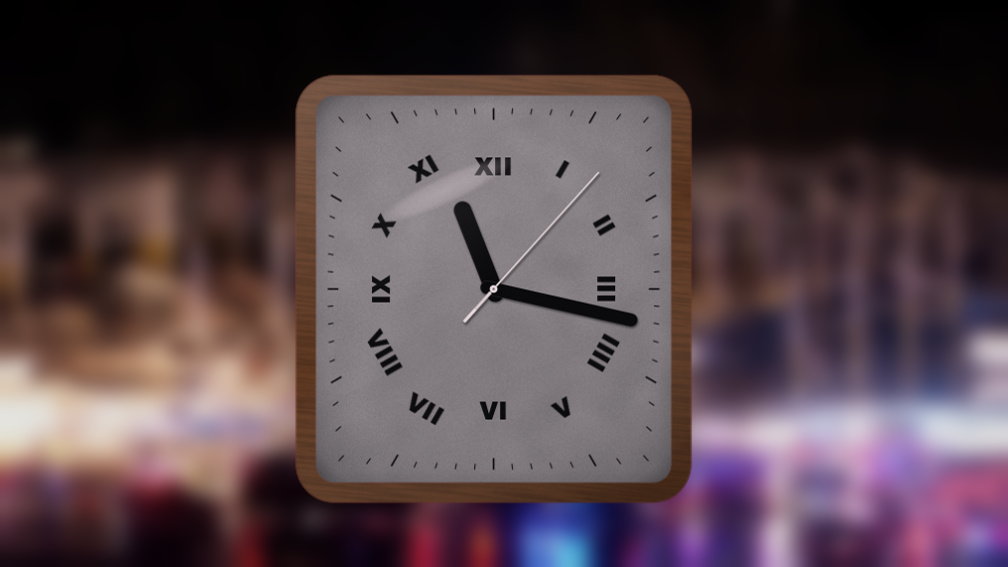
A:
11,17,07
